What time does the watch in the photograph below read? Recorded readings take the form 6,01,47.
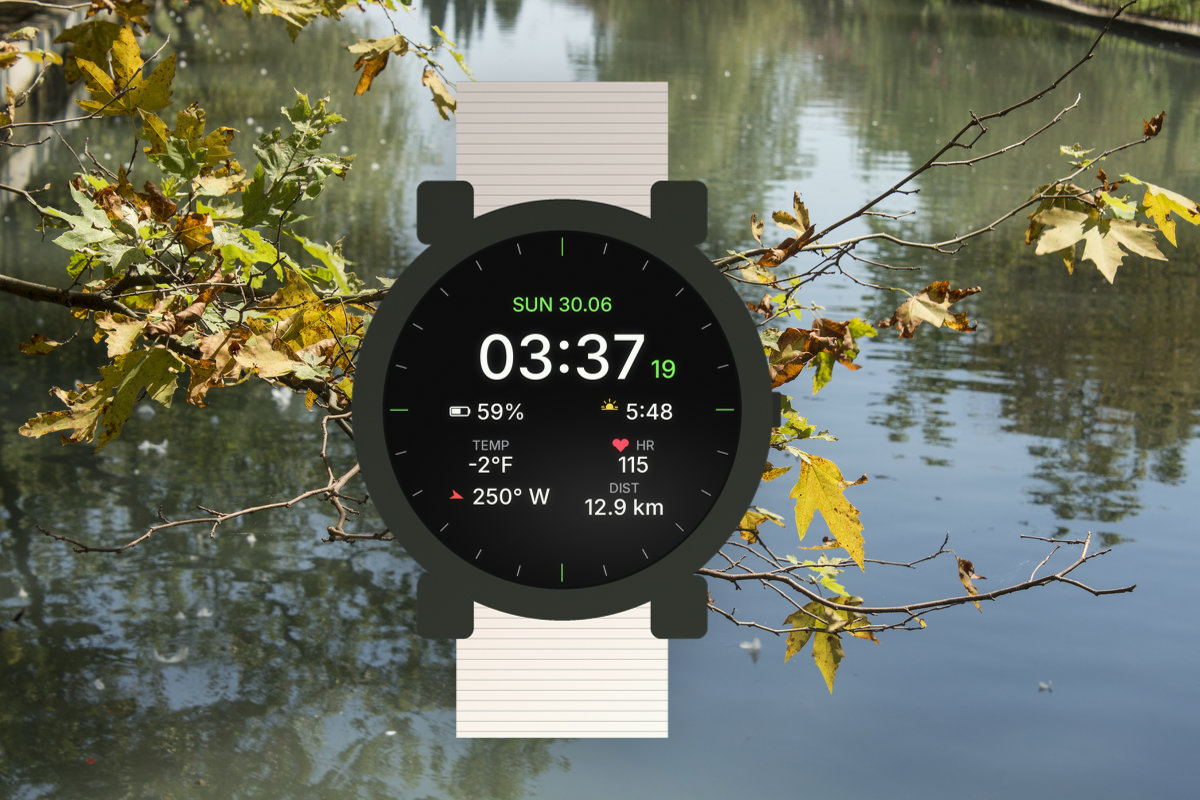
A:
3,37,19
